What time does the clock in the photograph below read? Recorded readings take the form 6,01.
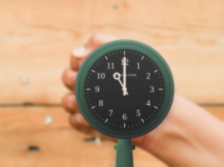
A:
11,00
